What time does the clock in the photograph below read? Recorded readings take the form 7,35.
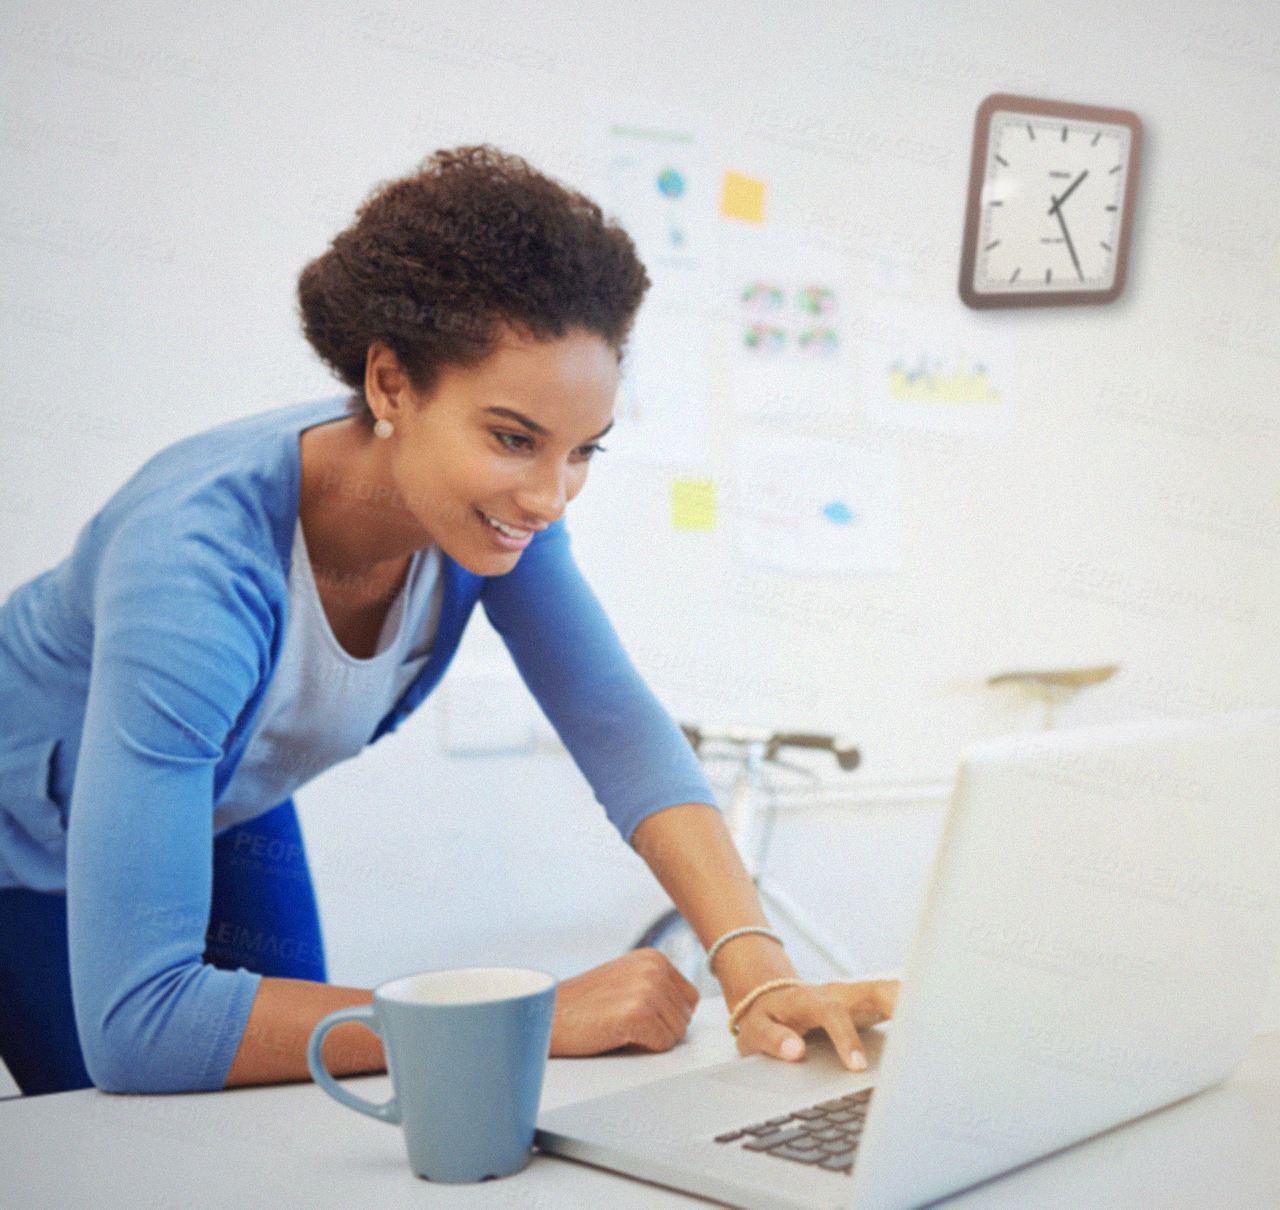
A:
1,25
